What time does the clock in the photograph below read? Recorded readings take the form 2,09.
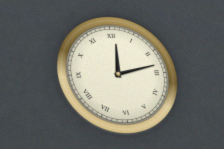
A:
12,13
